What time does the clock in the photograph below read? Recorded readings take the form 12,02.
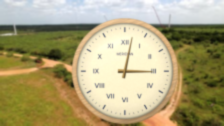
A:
3,02
